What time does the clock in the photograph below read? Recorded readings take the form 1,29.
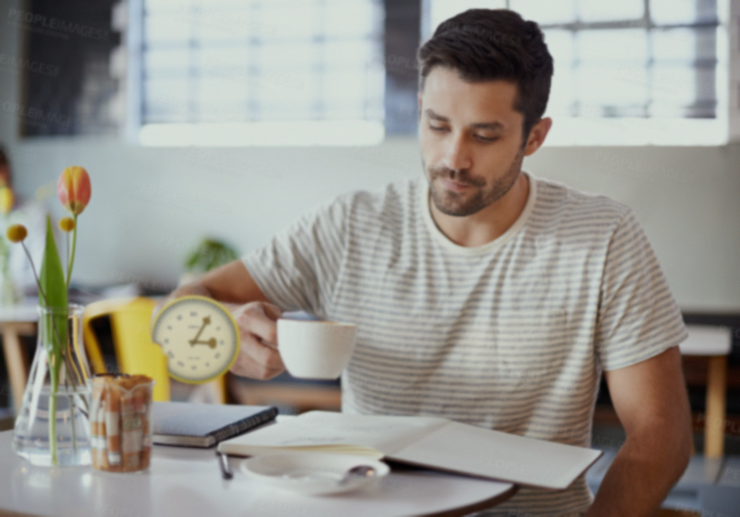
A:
3,05
